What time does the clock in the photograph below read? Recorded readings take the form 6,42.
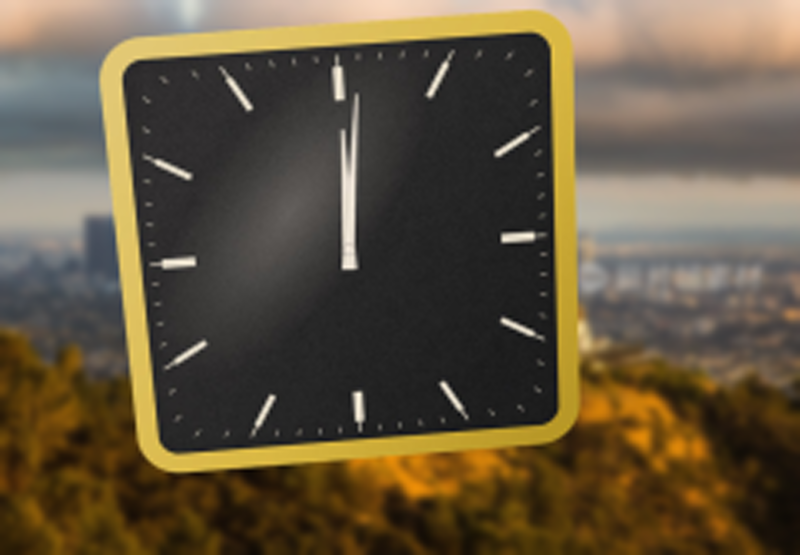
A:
12,01
